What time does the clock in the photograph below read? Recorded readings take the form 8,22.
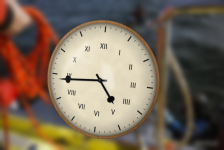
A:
4,44
